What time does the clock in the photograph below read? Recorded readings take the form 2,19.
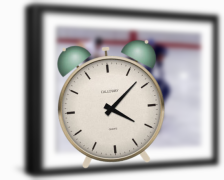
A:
4,08
